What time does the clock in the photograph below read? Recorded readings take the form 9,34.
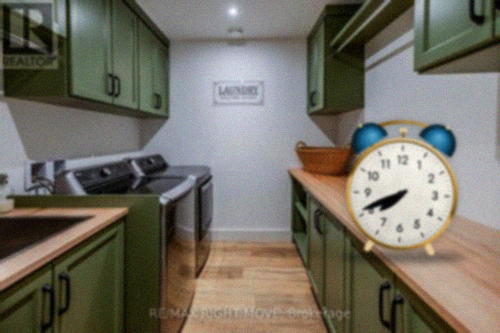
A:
7,41
